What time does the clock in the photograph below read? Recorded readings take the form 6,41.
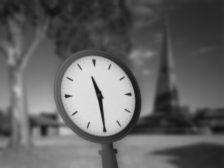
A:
11,30
